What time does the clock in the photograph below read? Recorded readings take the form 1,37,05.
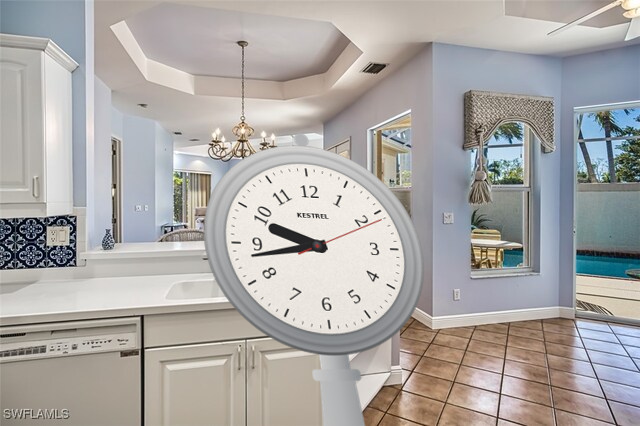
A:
9,43,11
